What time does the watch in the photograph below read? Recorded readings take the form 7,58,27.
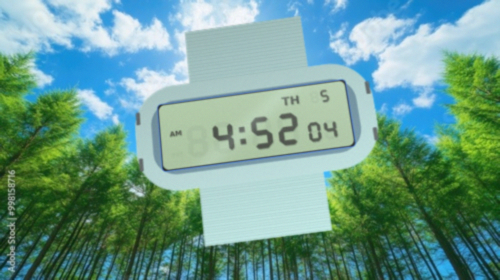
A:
4,52,04
